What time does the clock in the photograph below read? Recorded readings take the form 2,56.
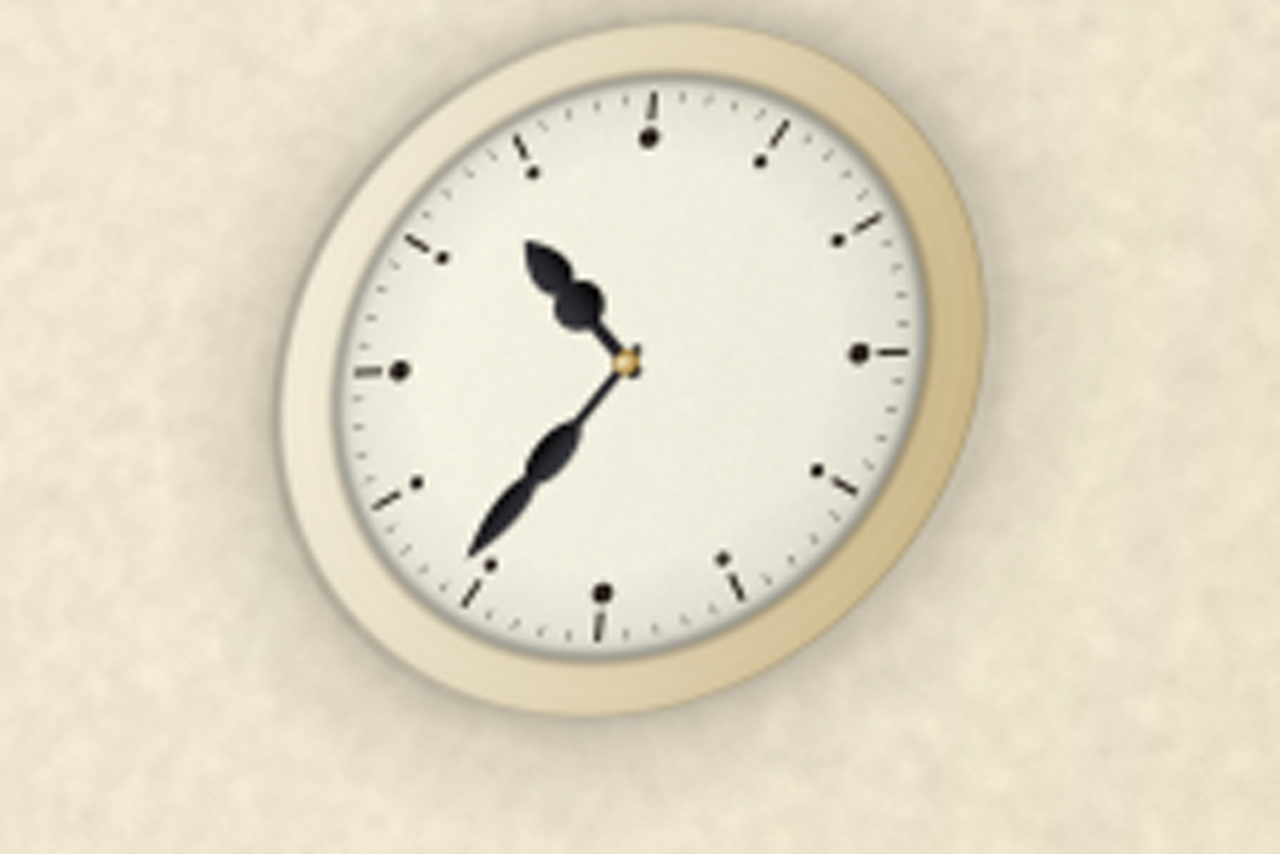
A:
10,36
